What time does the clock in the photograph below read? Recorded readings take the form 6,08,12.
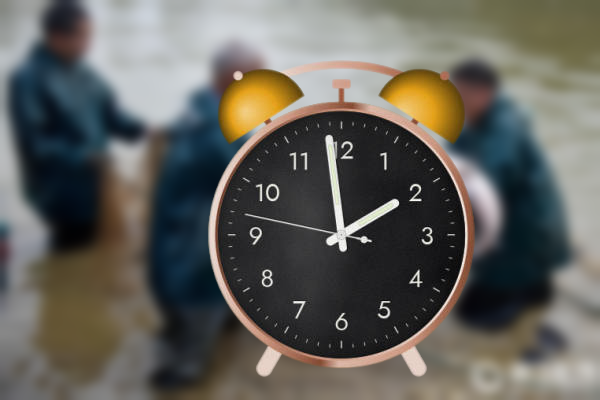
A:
1,58,47
